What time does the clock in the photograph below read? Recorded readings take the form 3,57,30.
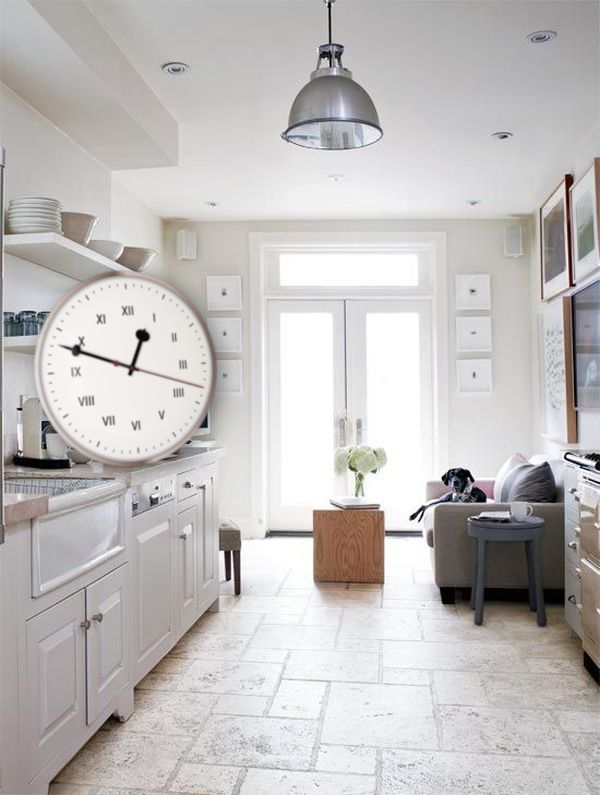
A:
12,48,18
